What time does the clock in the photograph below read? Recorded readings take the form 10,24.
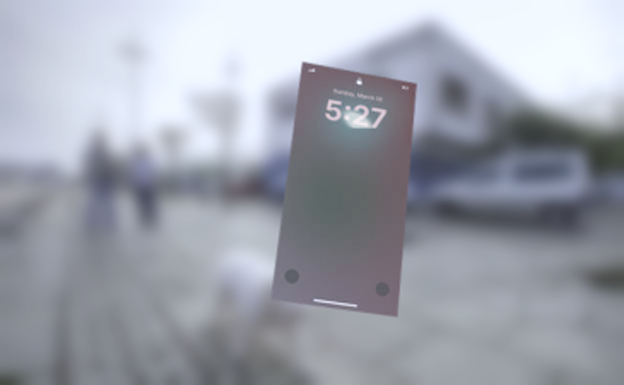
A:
5,27
